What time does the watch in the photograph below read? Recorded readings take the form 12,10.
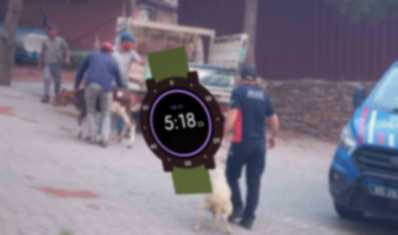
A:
5,18
